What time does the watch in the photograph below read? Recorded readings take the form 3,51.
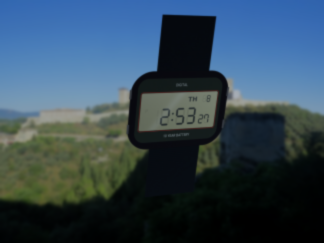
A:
2,53
